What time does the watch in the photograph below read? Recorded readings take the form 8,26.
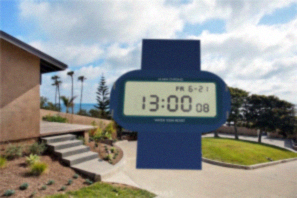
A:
13,00
